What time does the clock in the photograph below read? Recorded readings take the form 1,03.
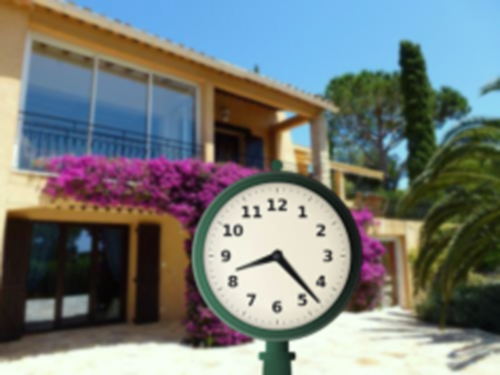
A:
8,23
